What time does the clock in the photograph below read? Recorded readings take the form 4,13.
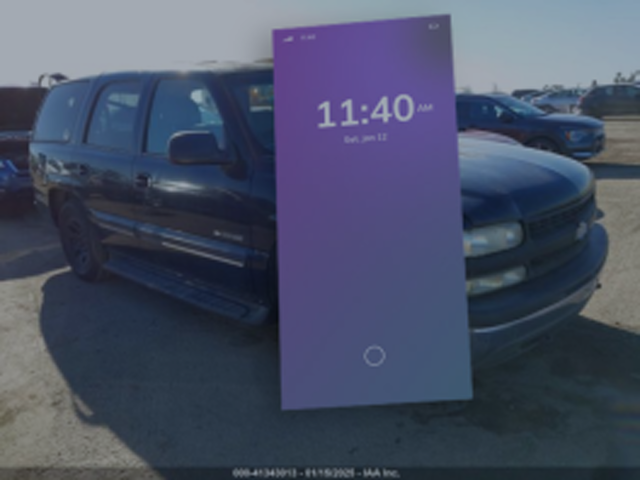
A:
11,40
